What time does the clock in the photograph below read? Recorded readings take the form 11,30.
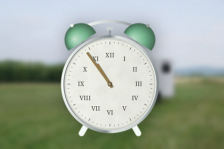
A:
10,54
